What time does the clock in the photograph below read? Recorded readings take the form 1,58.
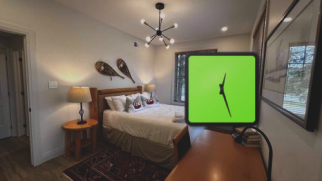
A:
12,27
